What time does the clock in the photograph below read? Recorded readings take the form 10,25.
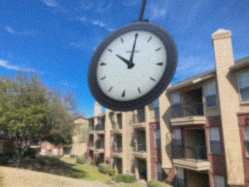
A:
10,00
